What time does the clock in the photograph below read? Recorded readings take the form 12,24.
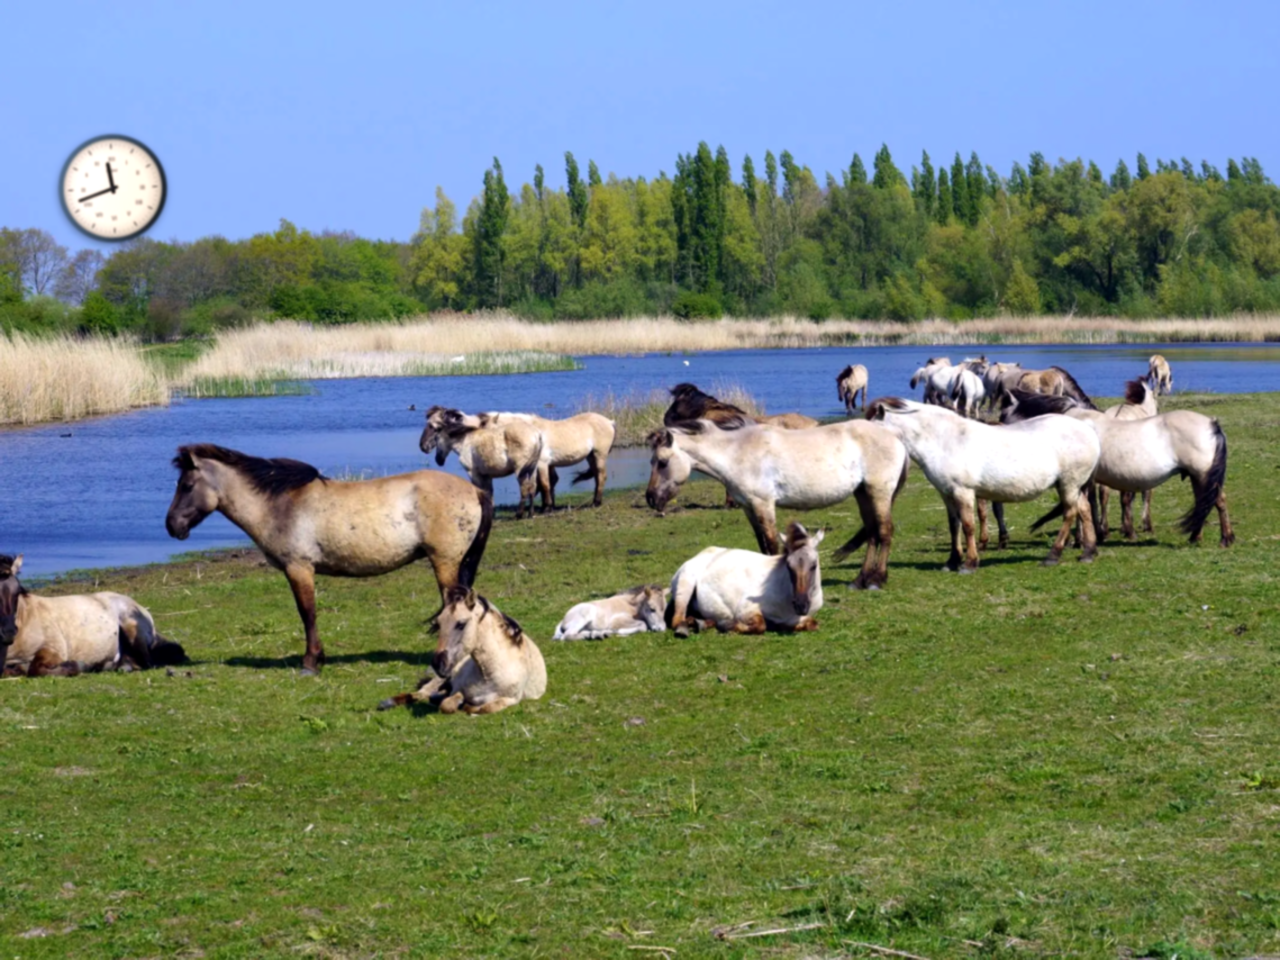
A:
11,42
